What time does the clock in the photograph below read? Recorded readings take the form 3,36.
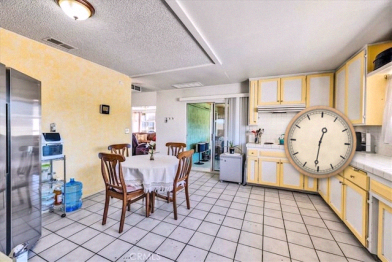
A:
12,31
